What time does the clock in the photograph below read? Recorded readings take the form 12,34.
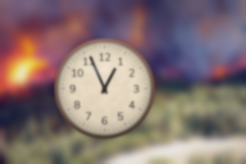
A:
12,56
